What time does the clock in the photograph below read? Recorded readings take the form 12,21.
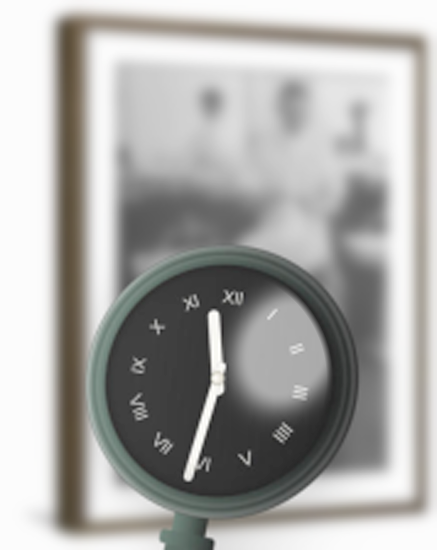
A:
11,31
